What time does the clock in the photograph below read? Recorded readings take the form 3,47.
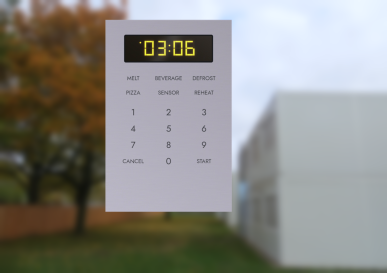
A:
3,06
